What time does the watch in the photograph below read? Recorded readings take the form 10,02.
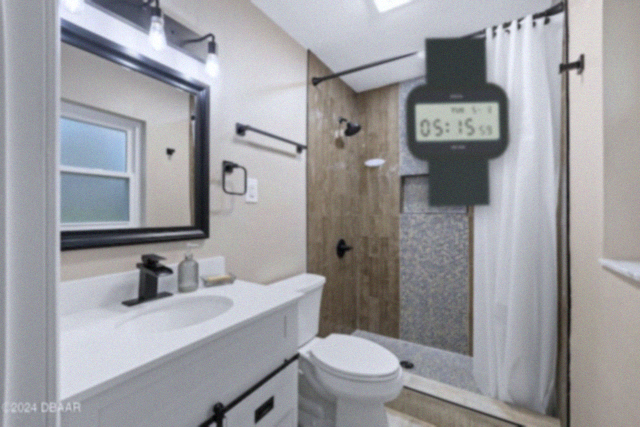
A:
5,15
